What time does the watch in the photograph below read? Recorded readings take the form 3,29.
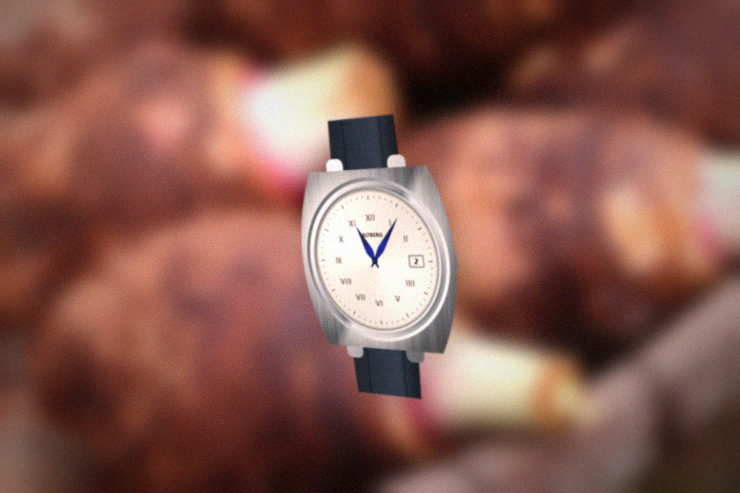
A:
11,06
